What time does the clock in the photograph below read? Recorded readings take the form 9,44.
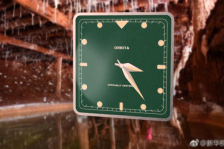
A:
3,24
